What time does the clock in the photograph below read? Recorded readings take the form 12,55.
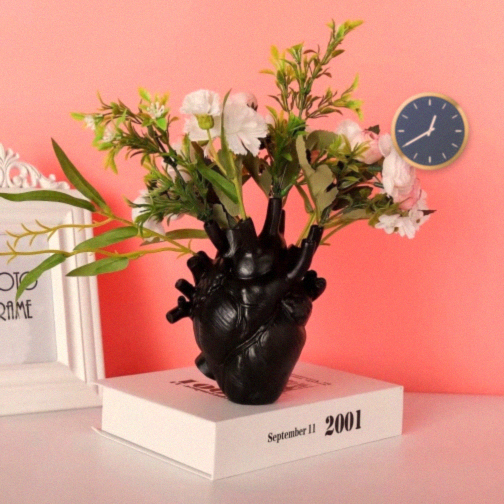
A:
12,40
